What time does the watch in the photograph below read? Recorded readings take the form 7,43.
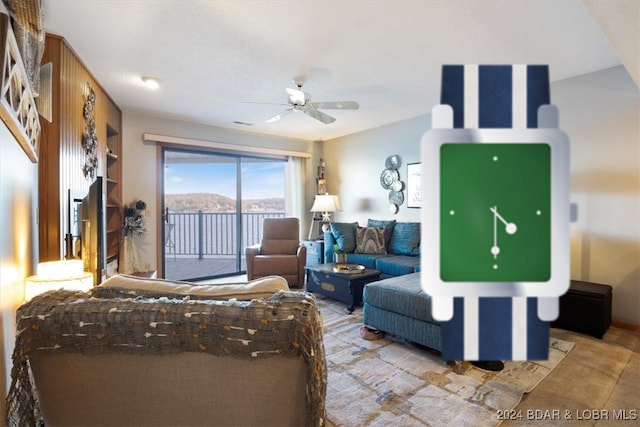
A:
4,30
